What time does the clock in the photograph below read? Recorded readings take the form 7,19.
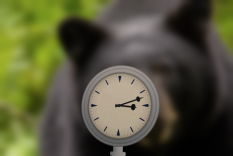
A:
3,12
